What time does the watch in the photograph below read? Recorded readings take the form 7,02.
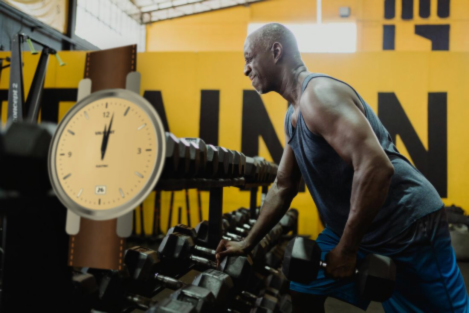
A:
12,02
